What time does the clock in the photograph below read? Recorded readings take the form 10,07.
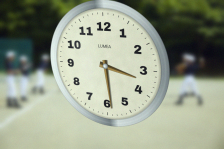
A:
3,29
